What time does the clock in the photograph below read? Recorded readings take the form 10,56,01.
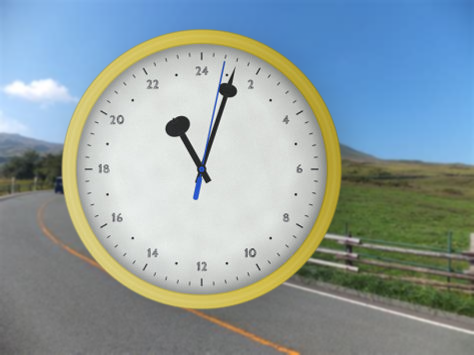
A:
22,03,02
